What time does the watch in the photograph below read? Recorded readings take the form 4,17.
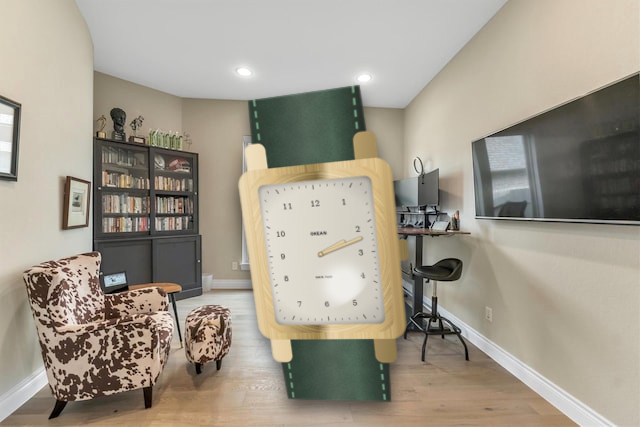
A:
2,12
